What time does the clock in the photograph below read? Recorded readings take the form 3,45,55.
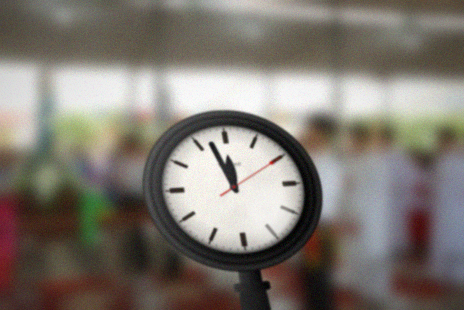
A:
11,57,10
